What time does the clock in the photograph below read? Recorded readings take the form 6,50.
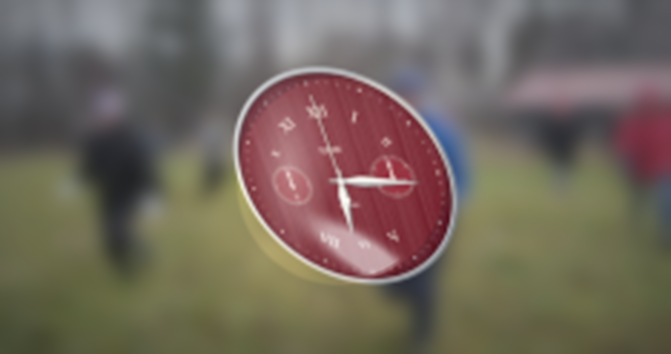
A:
6,16
